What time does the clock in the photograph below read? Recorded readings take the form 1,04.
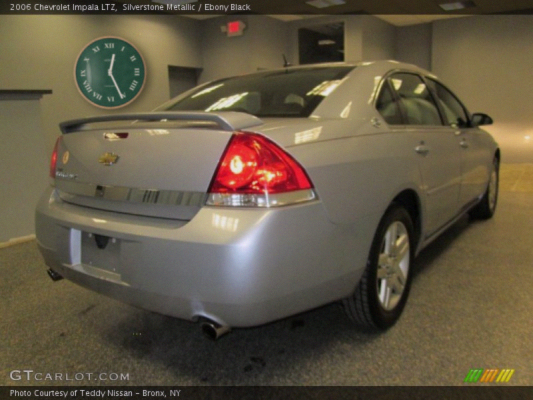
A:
12,26
